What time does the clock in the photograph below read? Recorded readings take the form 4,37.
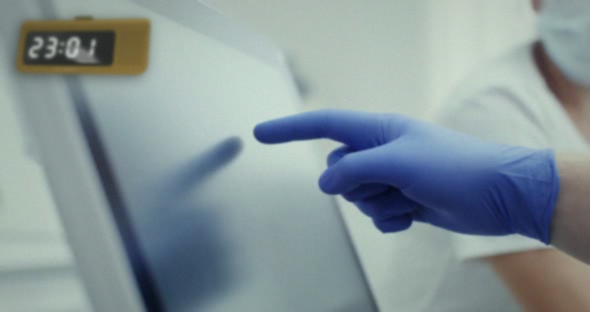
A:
23,01
